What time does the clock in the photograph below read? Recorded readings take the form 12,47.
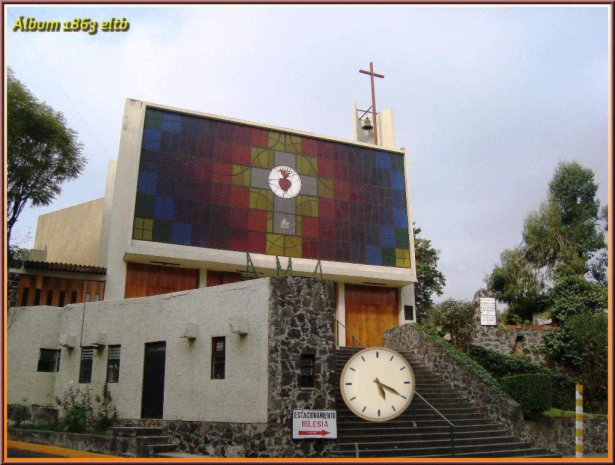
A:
5,20
